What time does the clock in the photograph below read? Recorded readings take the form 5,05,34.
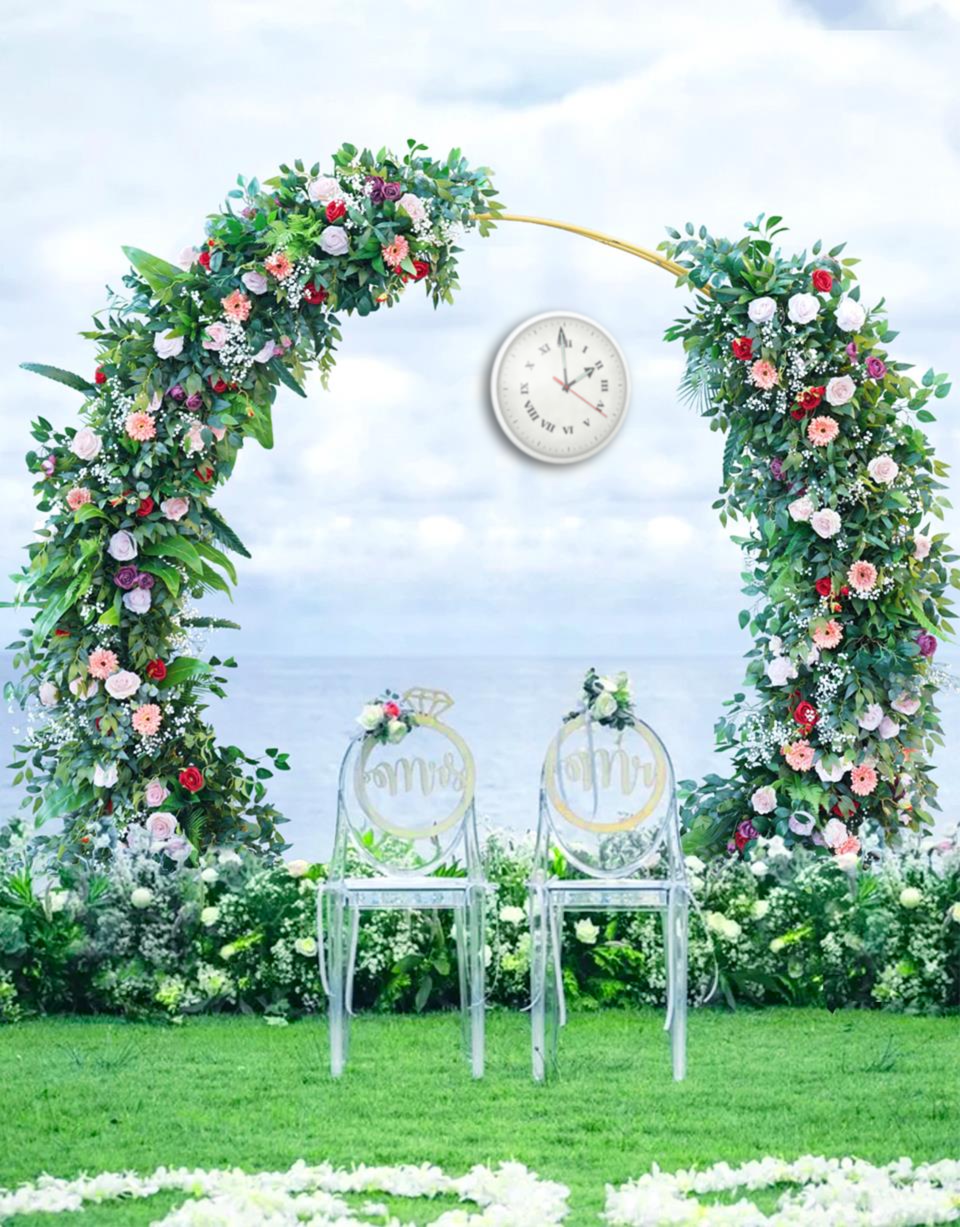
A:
1,59,21
